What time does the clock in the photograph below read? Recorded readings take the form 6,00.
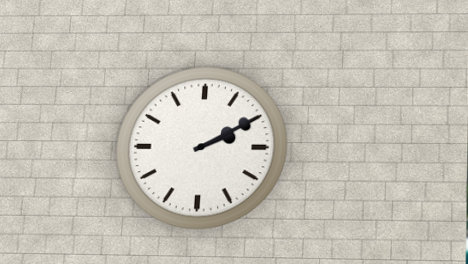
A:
2,10
